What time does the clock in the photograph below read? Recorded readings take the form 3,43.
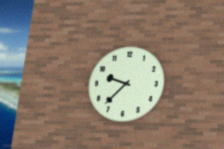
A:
9,37
